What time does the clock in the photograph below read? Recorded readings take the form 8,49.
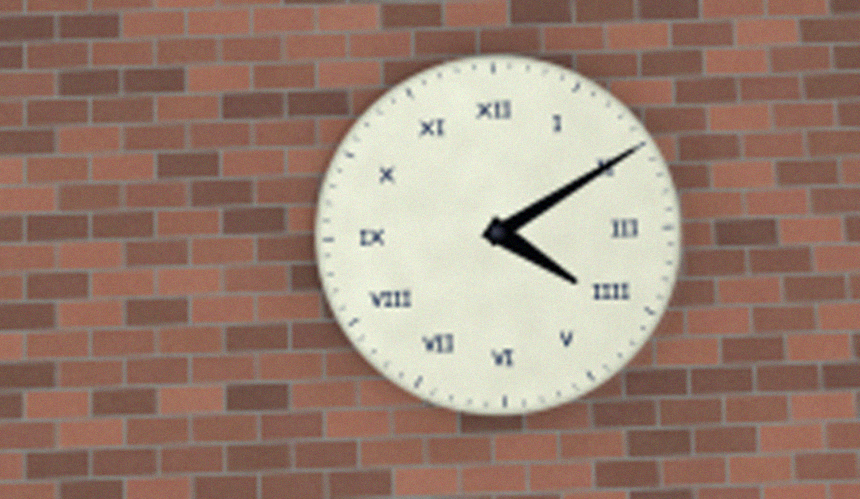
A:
4,10
